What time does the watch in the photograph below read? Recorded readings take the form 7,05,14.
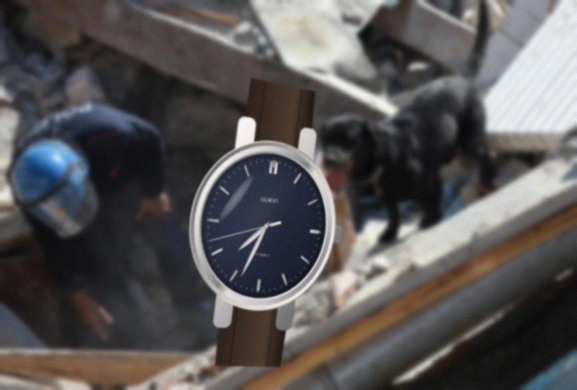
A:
7,33,42
